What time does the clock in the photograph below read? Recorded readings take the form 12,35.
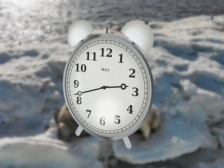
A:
2,42
